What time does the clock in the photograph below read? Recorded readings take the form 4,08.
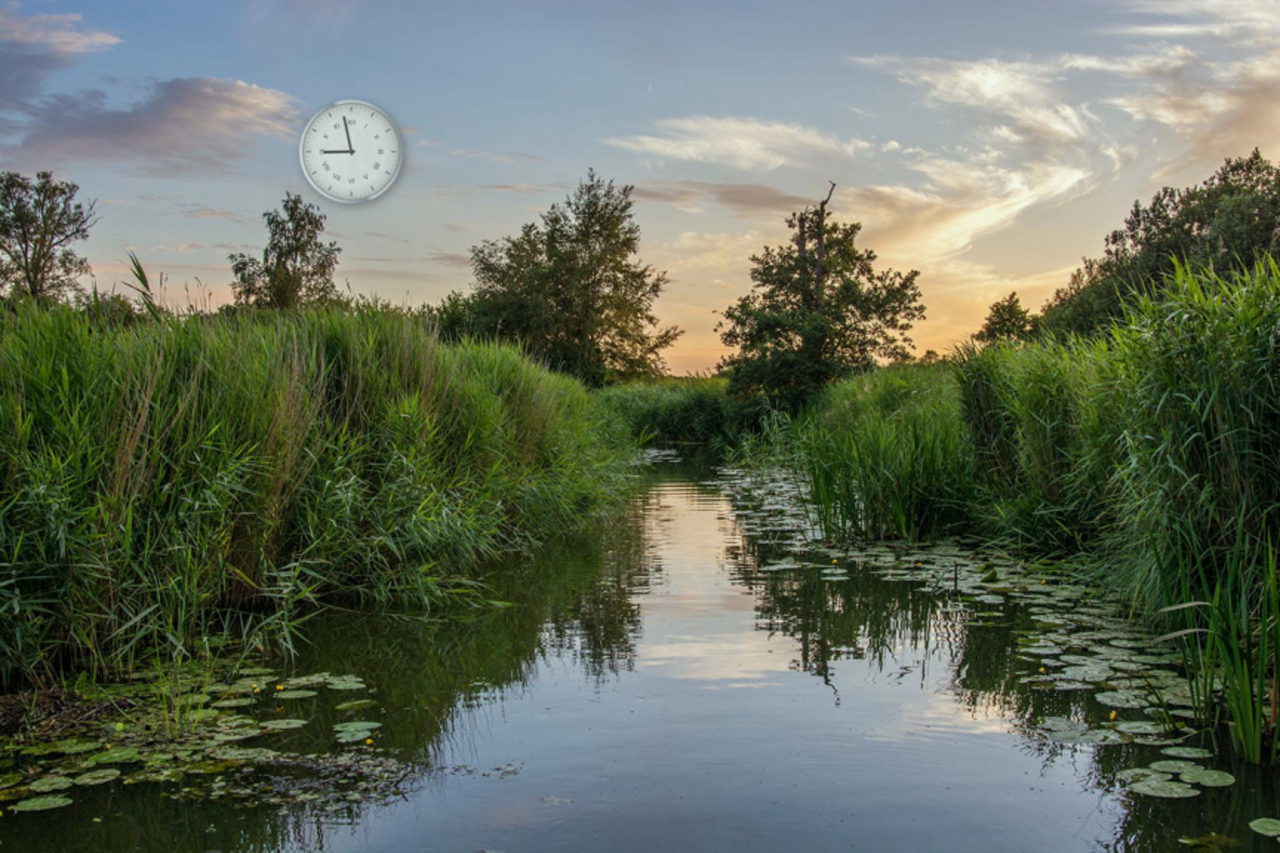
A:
8,58
